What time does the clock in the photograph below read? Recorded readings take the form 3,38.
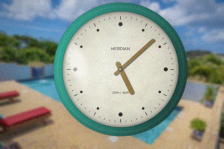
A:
5,08
